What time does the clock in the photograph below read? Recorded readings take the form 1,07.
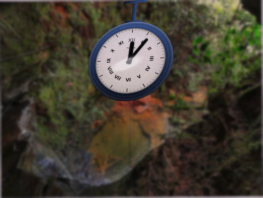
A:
12,06
